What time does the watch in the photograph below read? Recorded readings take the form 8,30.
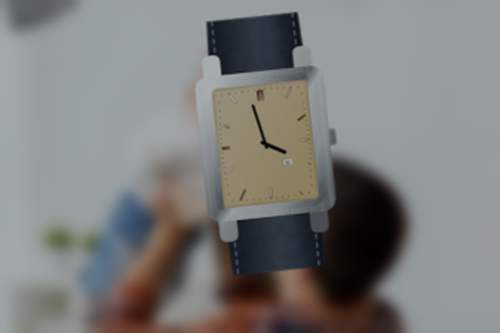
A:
3,58
